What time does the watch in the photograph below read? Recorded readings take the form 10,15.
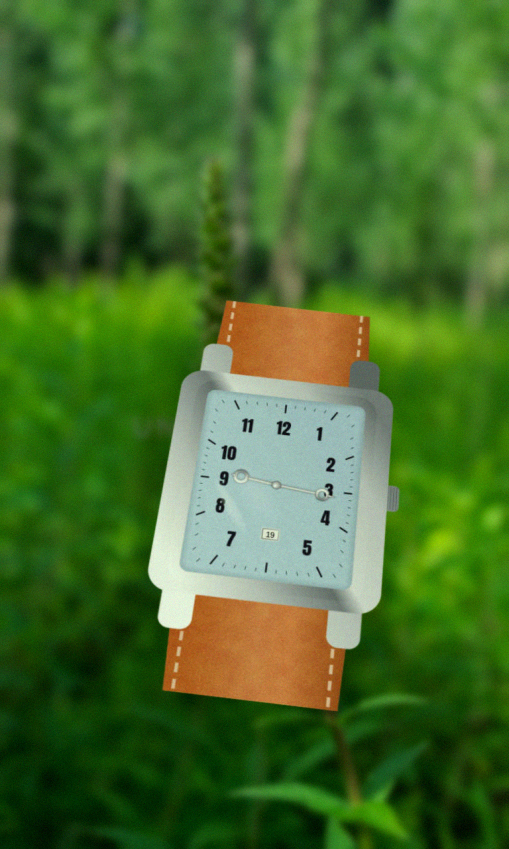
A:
9,16
